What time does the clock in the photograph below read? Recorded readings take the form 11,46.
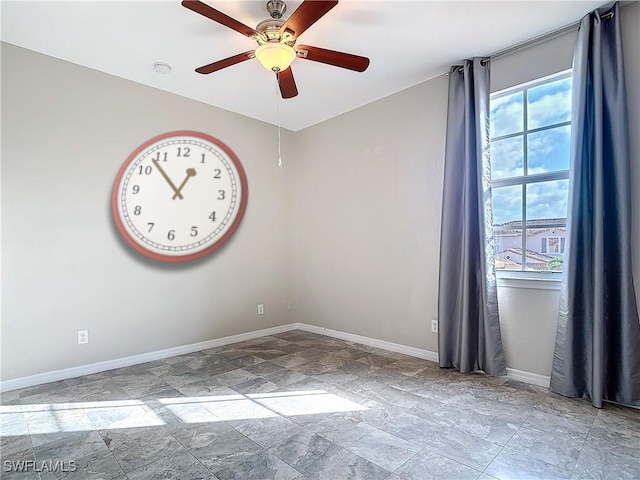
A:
12,53
